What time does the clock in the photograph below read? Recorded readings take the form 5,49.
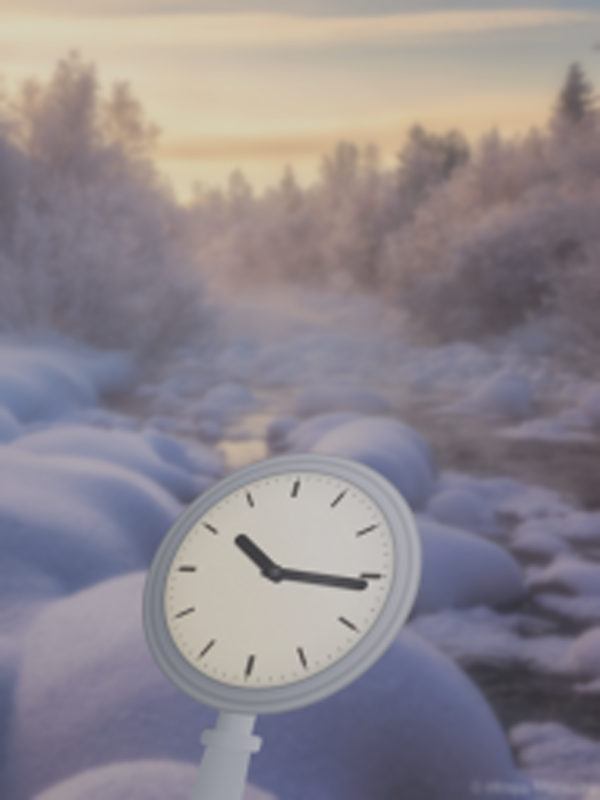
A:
10,16
